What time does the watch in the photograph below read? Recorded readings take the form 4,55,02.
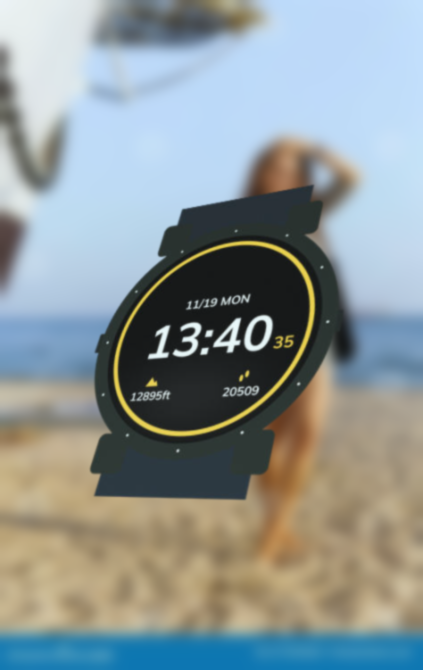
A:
13,40,35
